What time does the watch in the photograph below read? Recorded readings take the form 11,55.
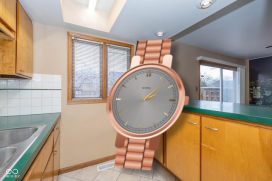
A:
2,07
